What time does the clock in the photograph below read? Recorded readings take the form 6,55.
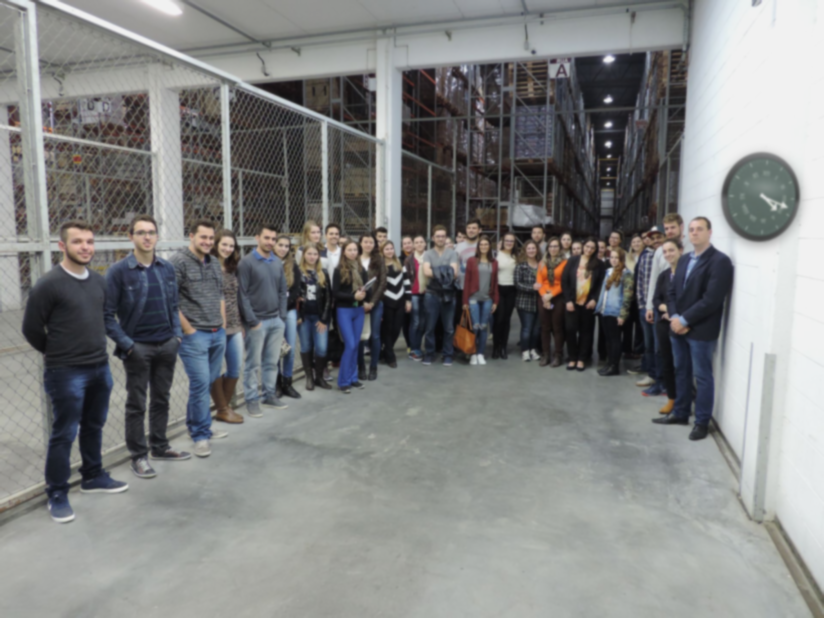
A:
4,18
